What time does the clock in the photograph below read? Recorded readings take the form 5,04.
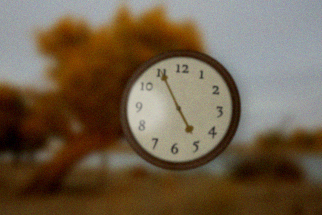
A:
4,55
